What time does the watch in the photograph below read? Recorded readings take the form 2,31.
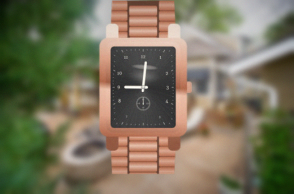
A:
9,01
